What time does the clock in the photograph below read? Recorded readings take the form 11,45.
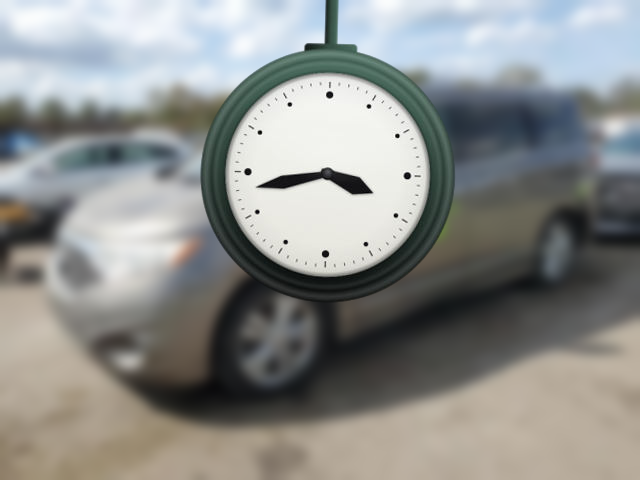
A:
3,43
